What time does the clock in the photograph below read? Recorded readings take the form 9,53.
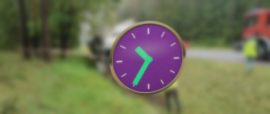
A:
10,35
